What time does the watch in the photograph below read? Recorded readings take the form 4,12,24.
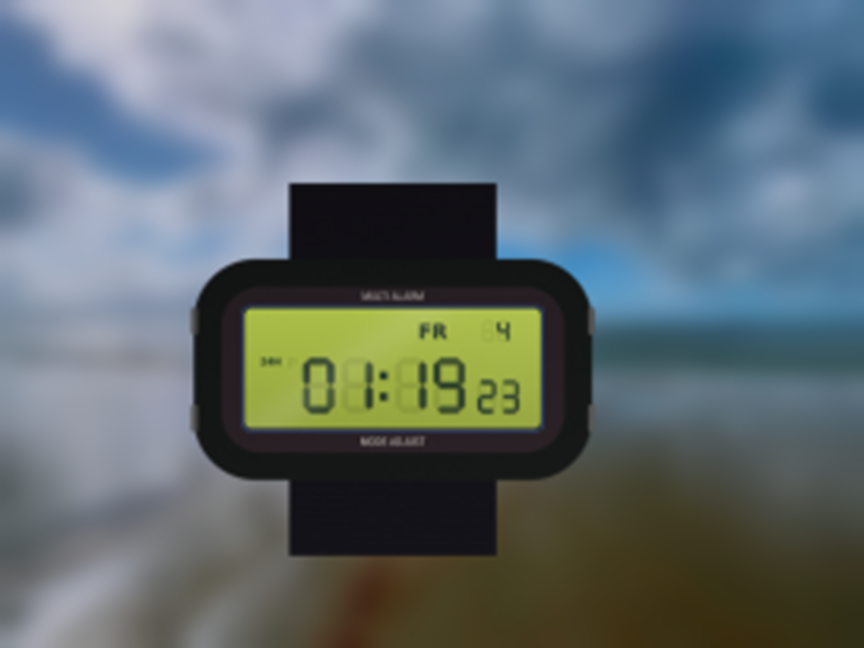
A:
1,19,23
